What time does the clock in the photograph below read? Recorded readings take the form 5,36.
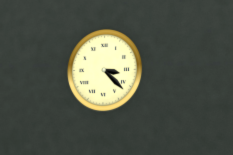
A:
3,22
